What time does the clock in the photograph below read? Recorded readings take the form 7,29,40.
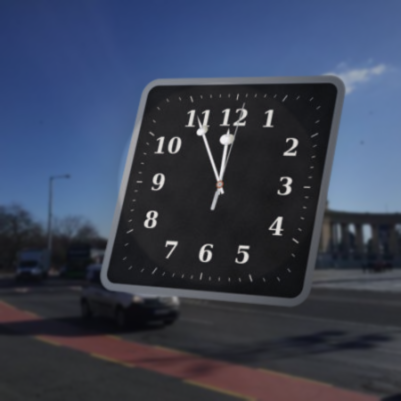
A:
11,55,01
